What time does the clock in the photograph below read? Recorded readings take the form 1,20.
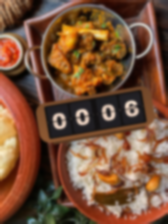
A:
0,06
